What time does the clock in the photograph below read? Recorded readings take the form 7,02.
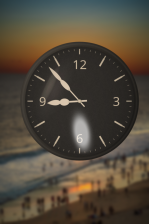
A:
8,53
